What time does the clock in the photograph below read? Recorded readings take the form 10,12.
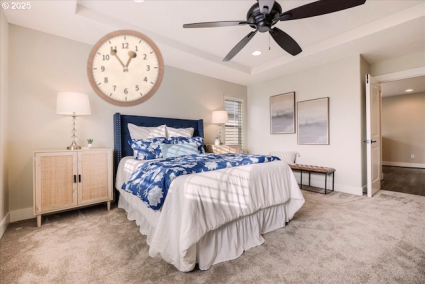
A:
12,54
